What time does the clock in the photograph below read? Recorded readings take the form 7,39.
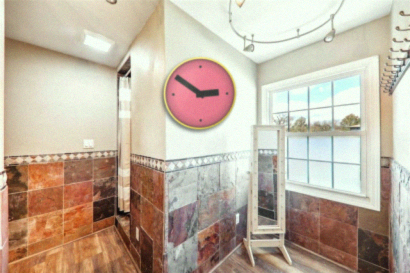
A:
2,51
